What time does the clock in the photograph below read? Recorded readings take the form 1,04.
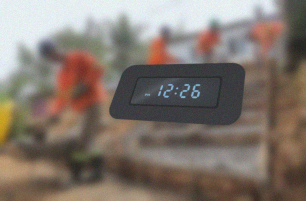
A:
12,26
